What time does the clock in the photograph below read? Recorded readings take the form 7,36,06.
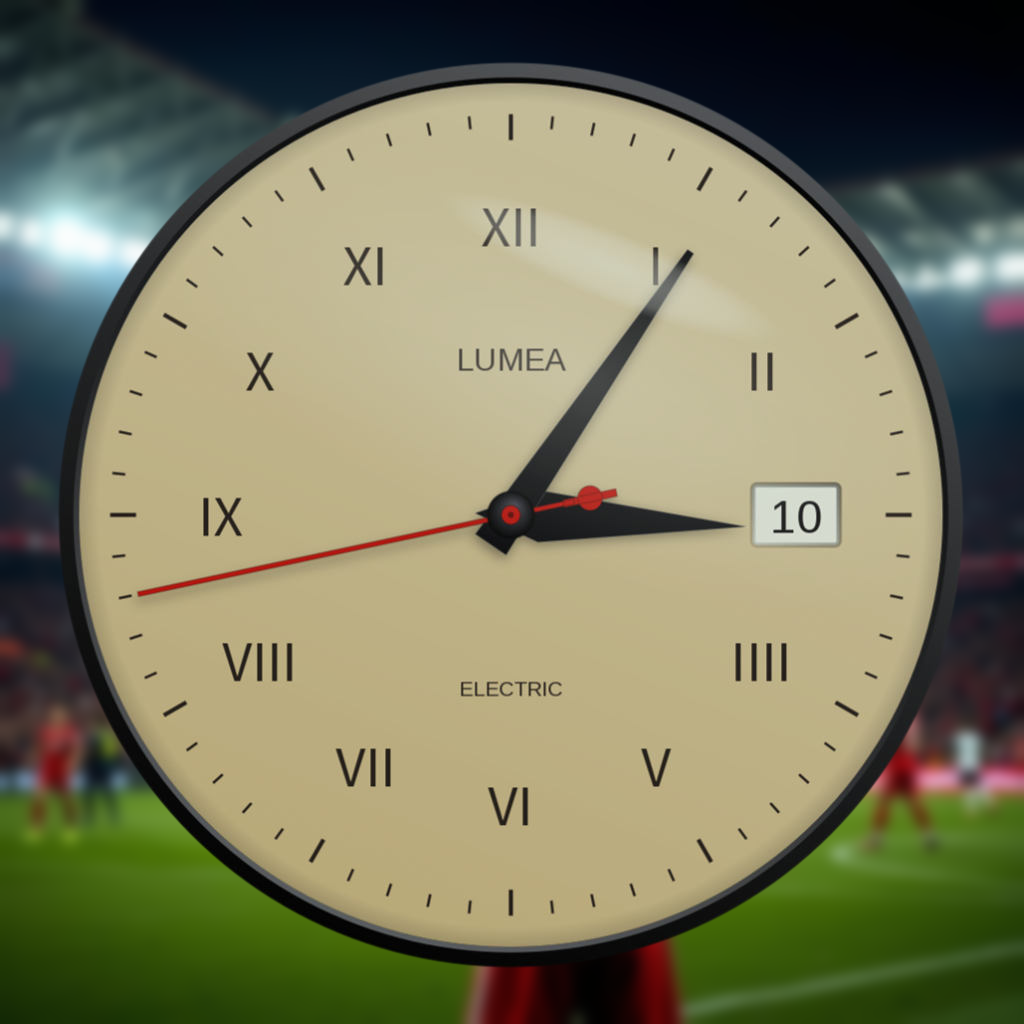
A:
3,05,43
